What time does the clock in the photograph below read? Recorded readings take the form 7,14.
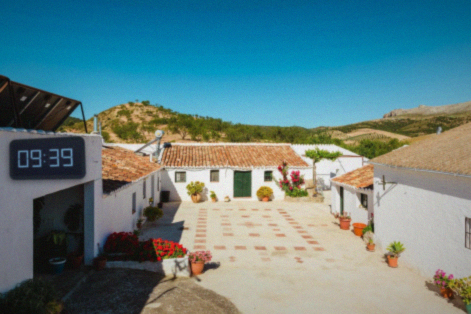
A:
9,39
